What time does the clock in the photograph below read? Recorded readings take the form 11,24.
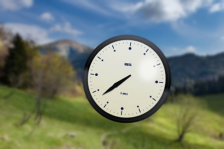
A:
7,38
